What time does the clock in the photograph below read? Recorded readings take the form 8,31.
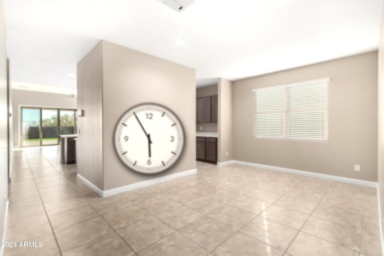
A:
5,55
